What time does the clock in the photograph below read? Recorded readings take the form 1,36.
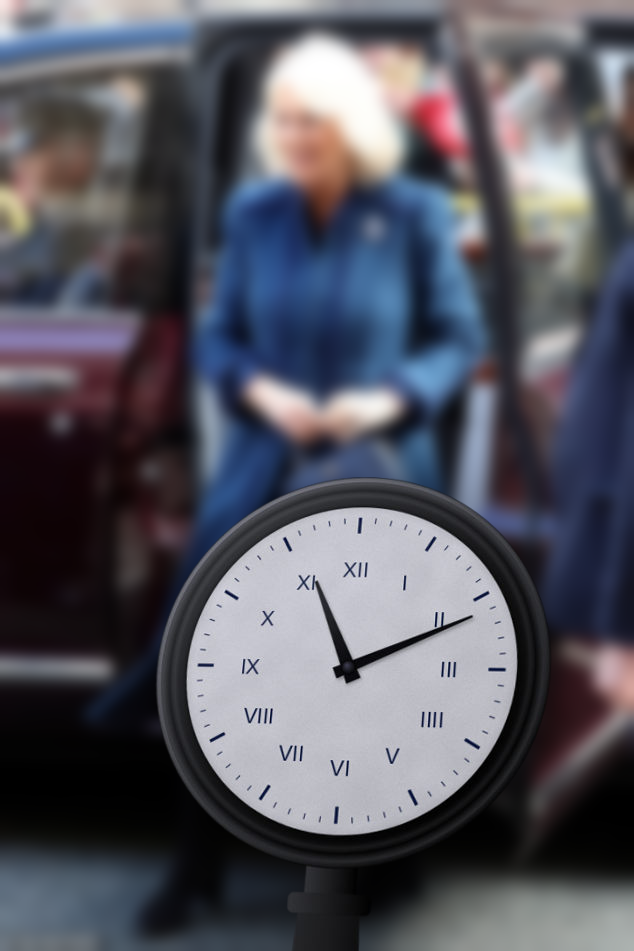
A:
11,11
